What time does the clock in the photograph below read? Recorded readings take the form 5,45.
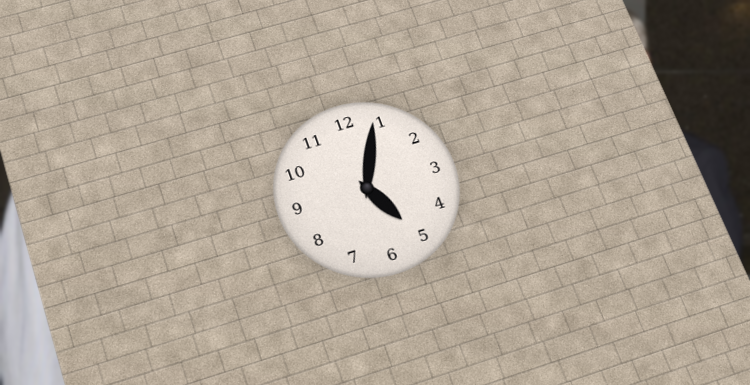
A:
5,04
